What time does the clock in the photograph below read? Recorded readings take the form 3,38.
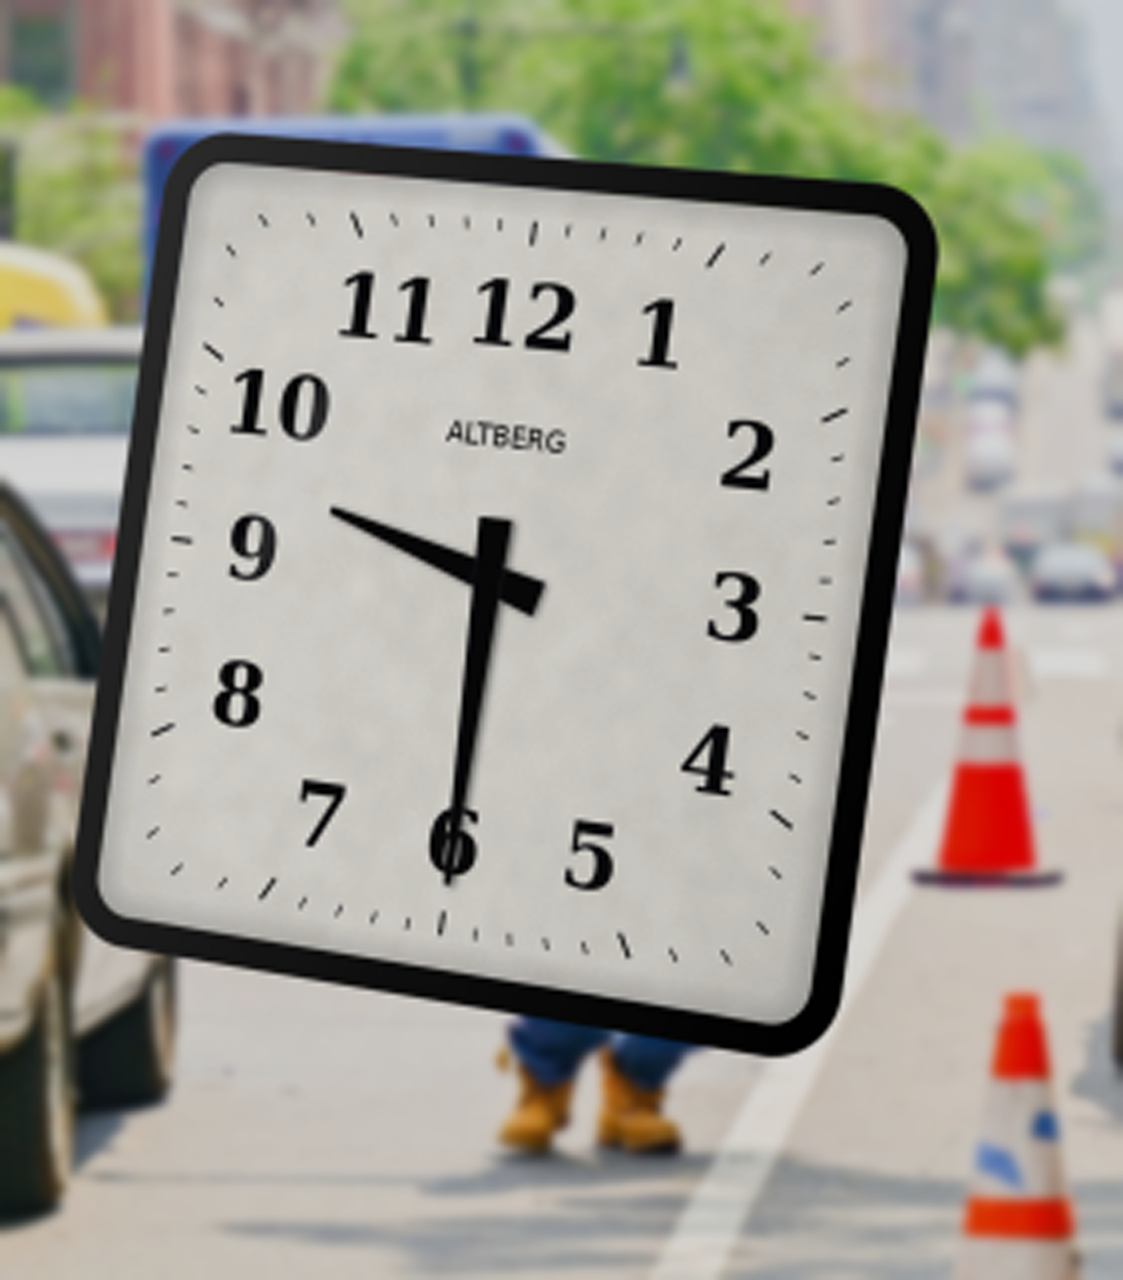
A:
9,30
